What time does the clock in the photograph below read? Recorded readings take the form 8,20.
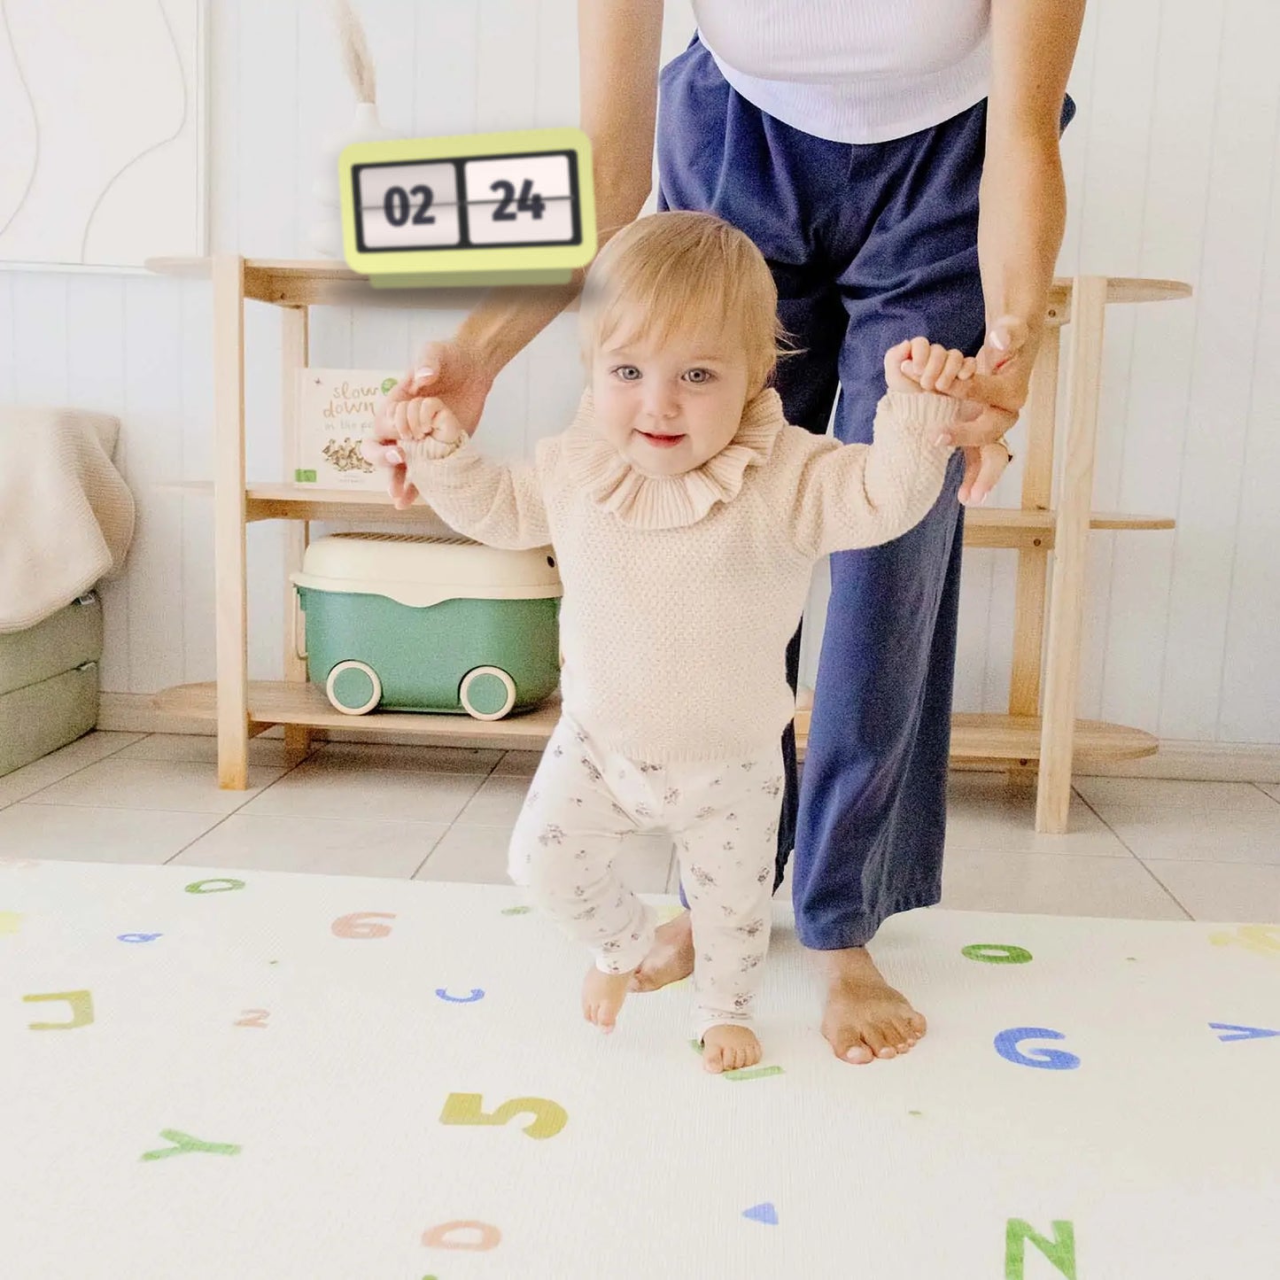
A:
2,24
